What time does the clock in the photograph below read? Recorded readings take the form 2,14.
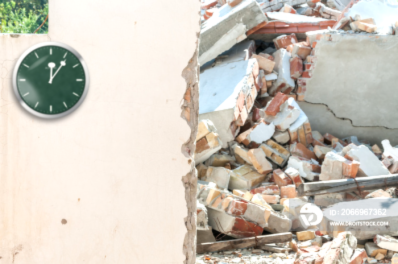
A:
12,06
